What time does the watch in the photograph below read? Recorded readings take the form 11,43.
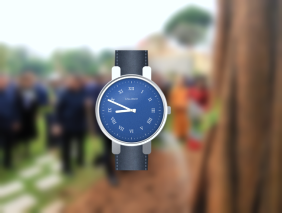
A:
8,49
